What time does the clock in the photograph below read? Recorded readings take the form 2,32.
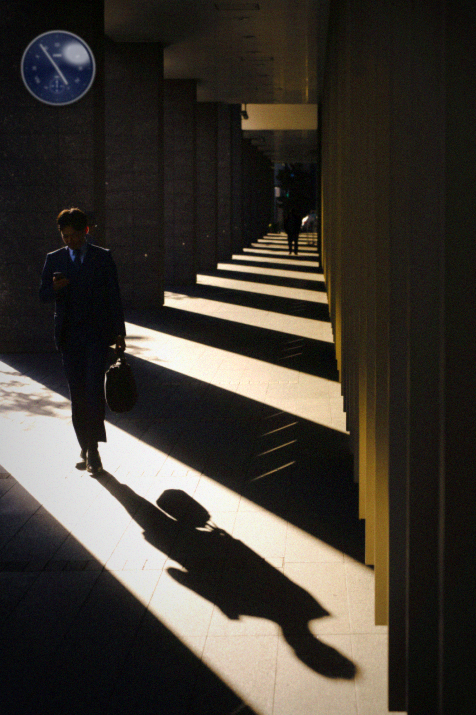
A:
4,54
